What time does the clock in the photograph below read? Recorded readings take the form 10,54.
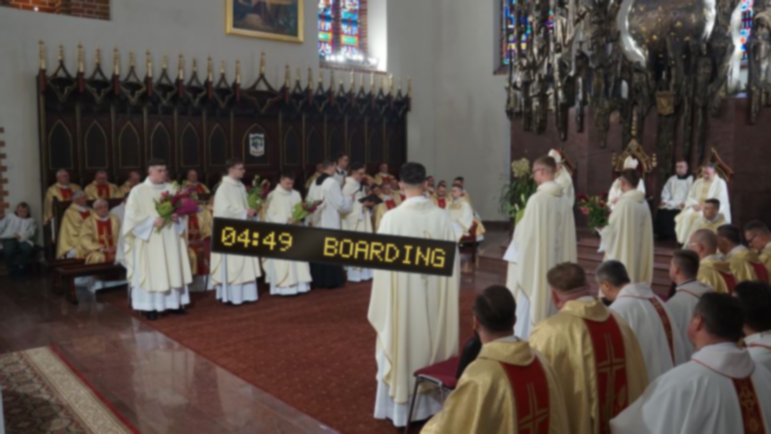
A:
4,49
